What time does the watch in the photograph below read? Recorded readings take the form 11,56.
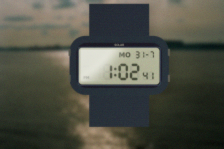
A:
1,02
